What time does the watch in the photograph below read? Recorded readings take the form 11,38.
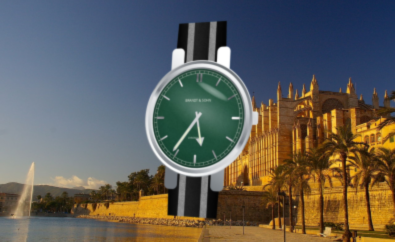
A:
5,36
